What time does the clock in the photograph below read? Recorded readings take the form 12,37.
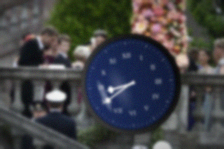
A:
8,40
